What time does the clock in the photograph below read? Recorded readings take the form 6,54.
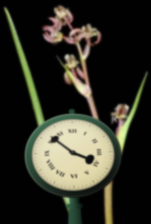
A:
3,52
